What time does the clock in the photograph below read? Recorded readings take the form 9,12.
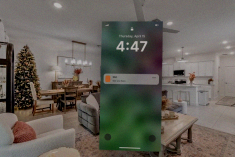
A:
4,47
